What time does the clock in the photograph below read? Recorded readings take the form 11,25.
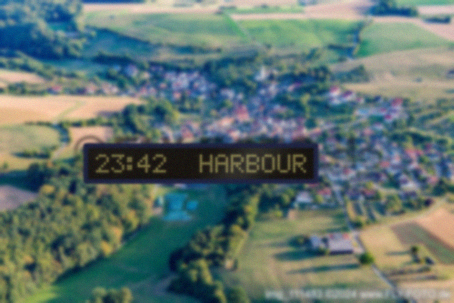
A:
23,42
